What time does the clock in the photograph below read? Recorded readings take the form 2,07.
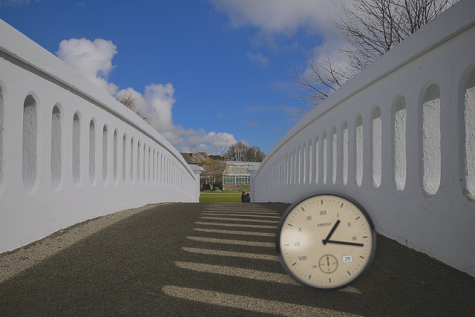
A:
1,17
